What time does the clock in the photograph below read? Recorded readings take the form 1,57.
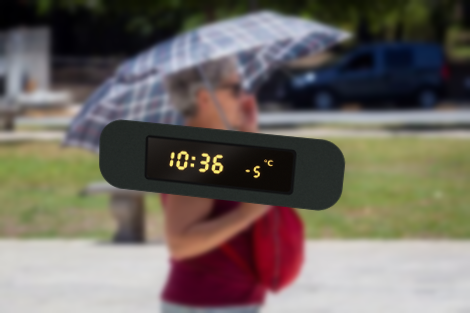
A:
10,36
